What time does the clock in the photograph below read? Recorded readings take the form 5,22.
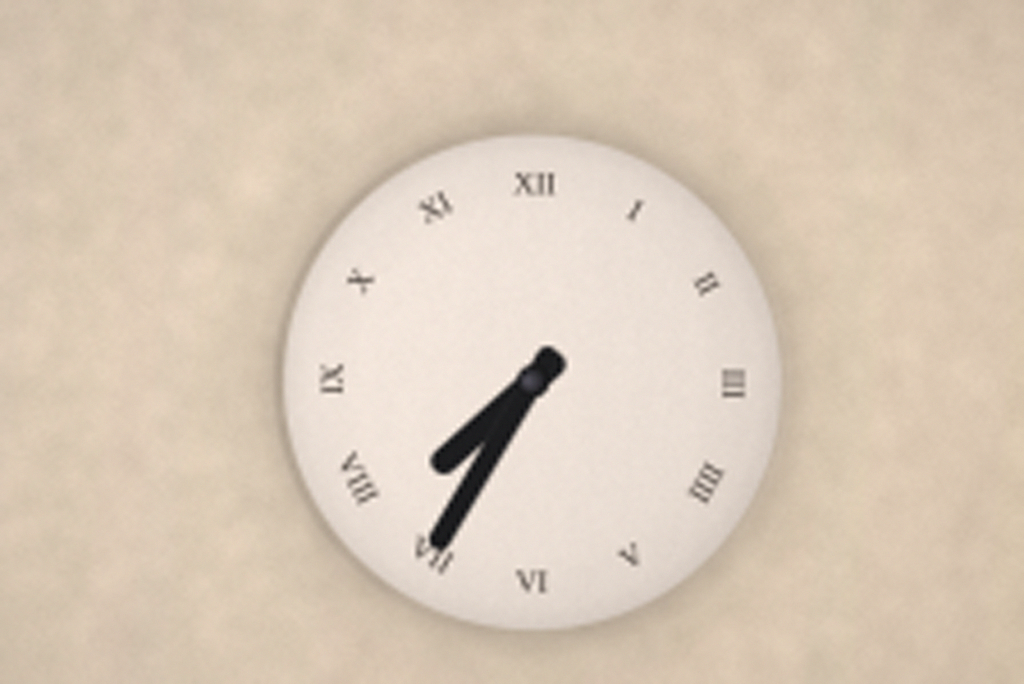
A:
7,35
